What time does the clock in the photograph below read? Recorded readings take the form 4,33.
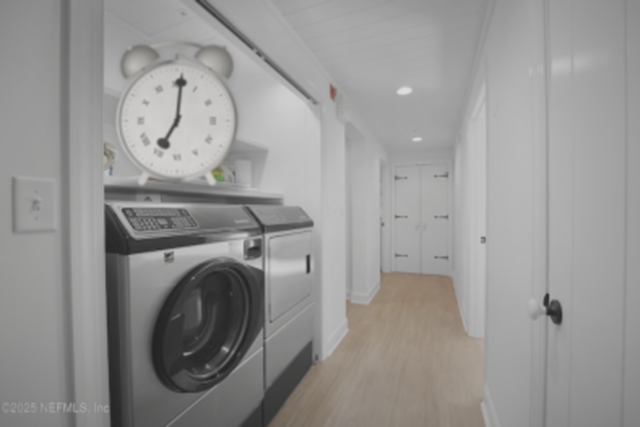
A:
7,01
